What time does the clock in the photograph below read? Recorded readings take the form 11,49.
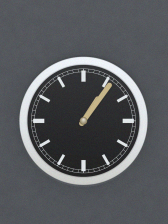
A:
1,06
